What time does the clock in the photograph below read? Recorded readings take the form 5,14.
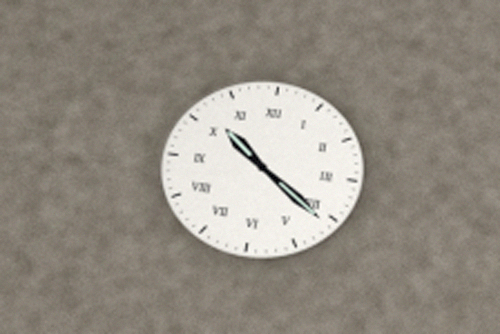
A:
10,21
